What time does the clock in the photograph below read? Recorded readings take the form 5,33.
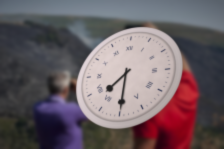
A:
7,30
